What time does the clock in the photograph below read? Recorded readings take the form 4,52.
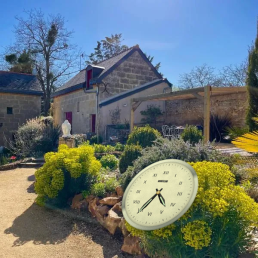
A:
4,35
